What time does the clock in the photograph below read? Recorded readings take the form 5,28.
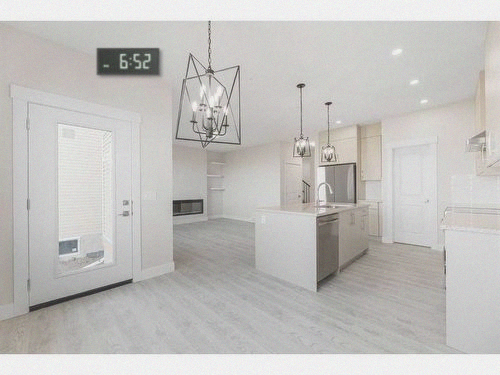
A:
6,52
